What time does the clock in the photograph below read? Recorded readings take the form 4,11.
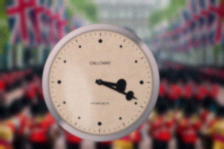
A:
3,19
